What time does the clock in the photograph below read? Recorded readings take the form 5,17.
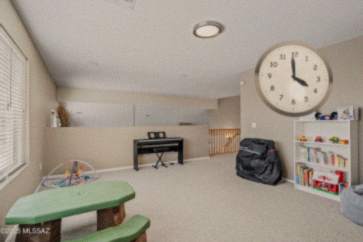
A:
3,59
